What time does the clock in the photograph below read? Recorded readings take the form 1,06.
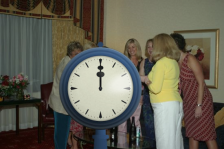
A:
12,00
